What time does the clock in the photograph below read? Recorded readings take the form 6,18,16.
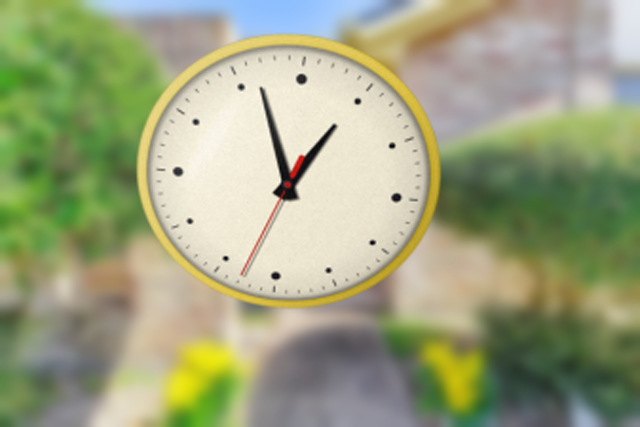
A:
12,56,33
